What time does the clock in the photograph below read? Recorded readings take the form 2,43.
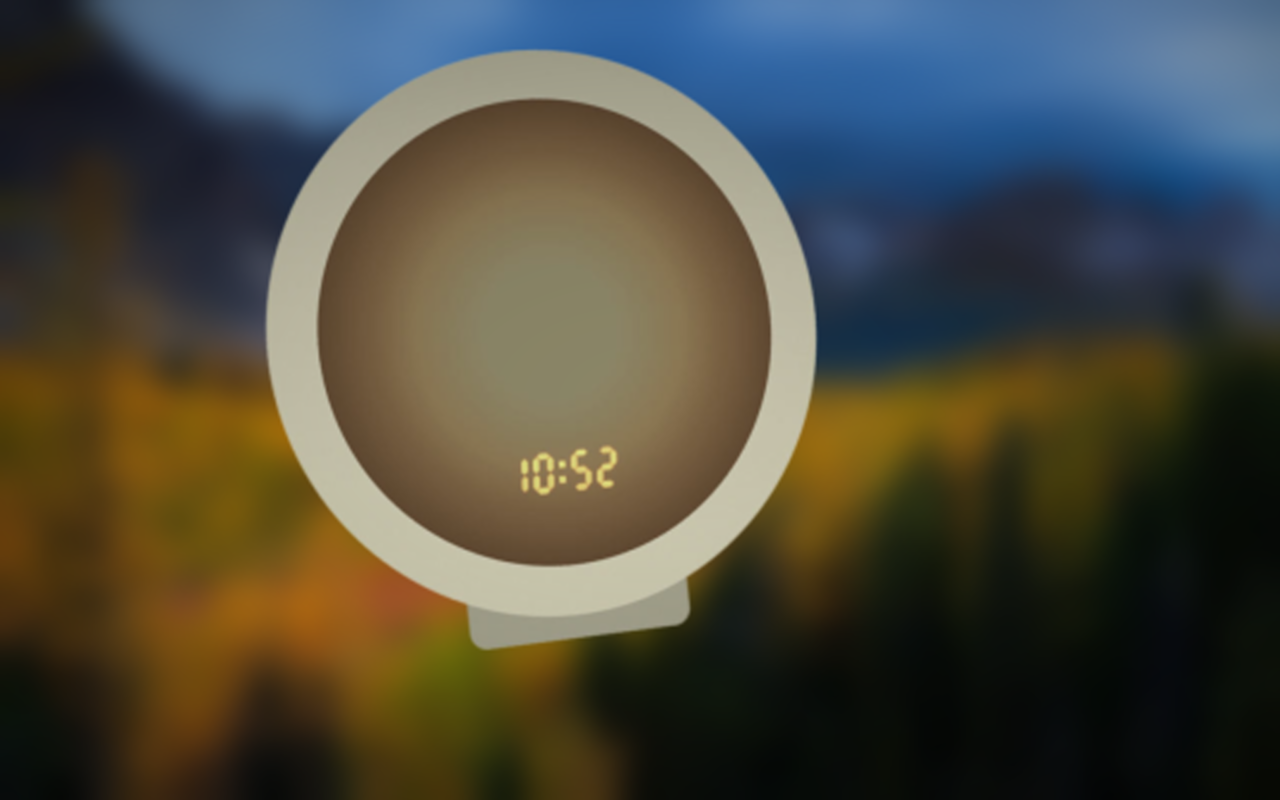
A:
10,52
